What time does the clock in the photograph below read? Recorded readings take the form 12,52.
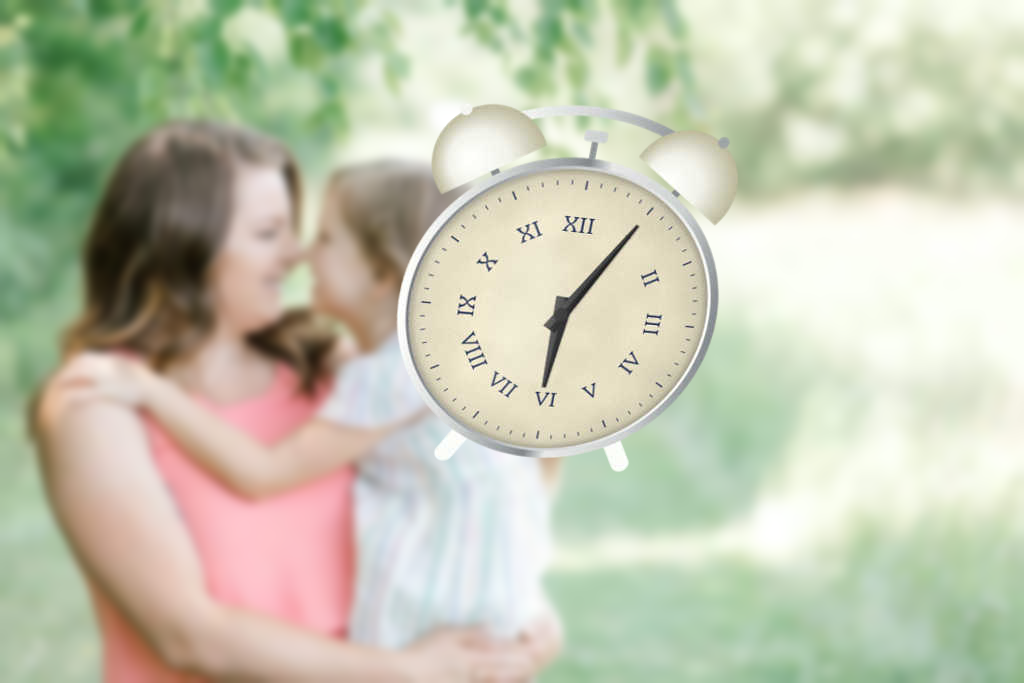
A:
6,05
